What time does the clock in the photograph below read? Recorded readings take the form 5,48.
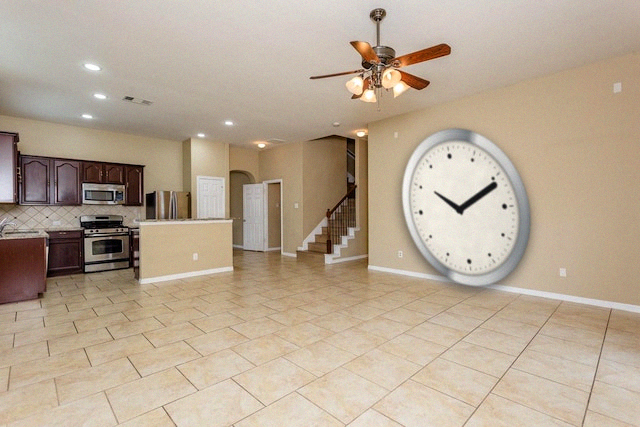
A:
10,11
